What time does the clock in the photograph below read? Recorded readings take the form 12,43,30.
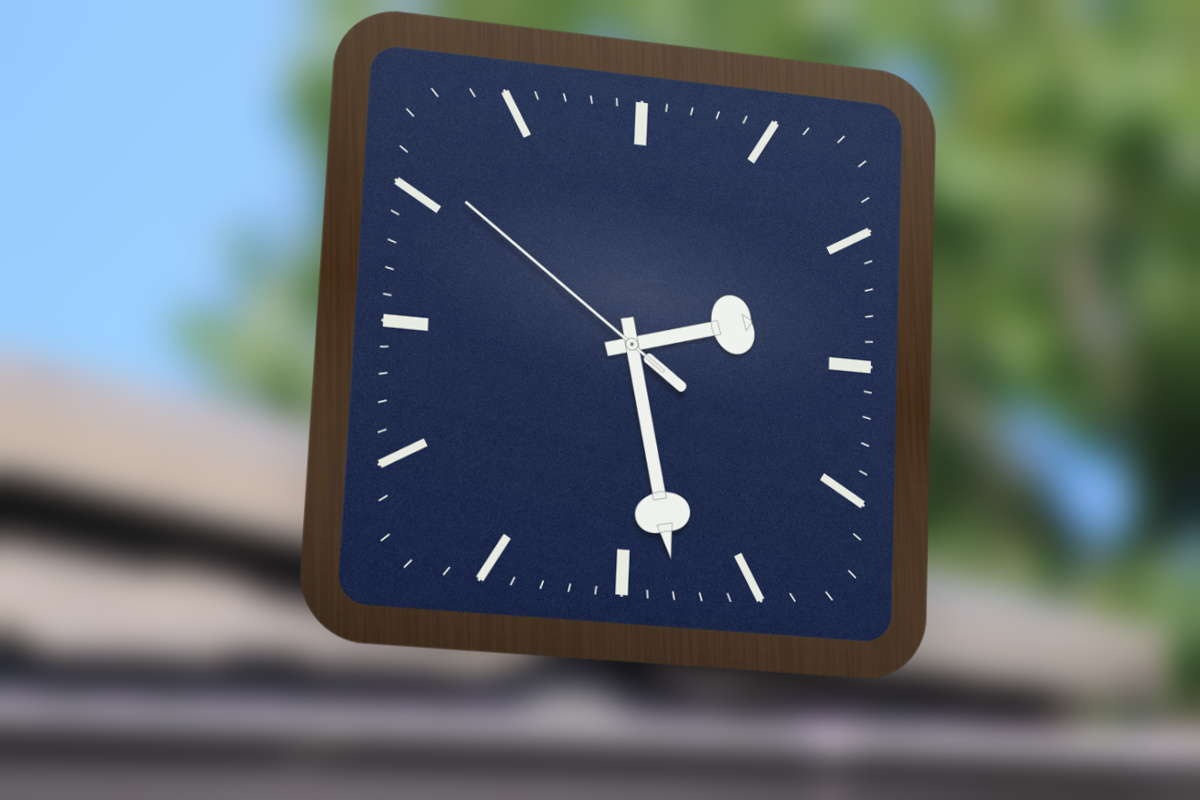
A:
2,27,51
